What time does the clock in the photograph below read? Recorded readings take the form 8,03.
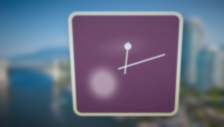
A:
12,12
